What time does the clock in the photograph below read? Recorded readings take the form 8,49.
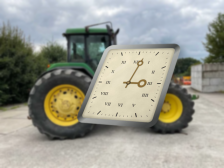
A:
3,02
